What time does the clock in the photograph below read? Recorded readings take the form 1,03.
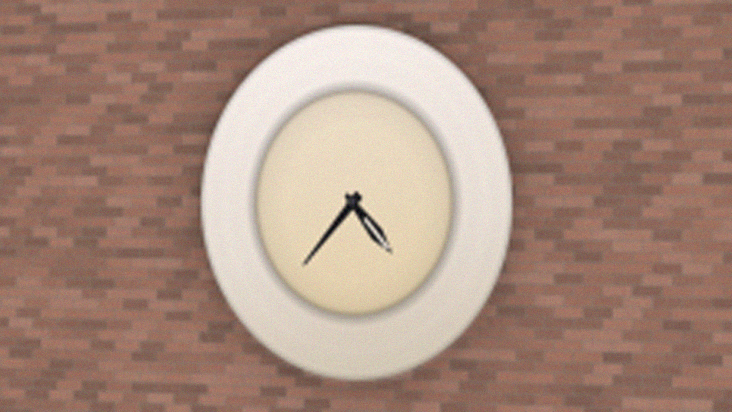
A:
4,37
